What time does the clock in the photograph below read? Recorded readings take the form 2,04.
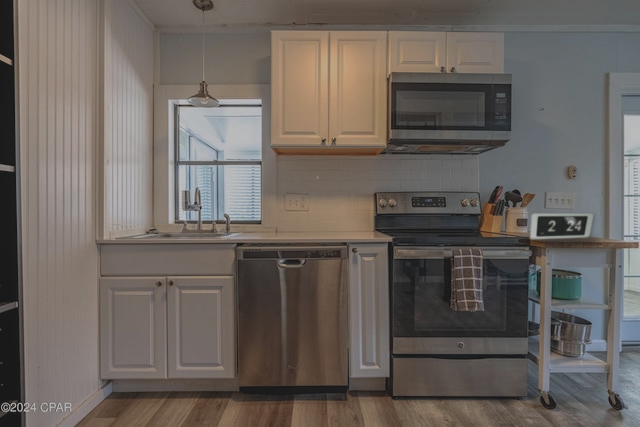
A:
2,24
